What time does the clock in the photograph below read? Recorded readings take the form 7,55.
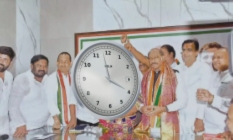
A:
3,58
